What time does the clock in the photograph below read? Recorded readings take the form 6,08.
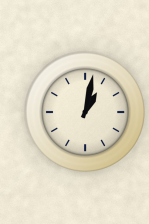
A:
1,02
